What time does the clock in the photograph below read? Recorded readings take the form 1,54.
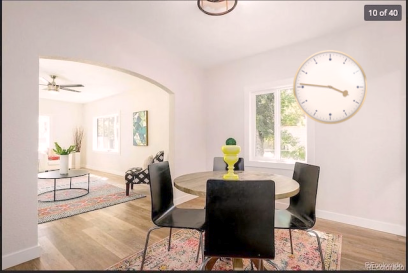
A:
3,46
